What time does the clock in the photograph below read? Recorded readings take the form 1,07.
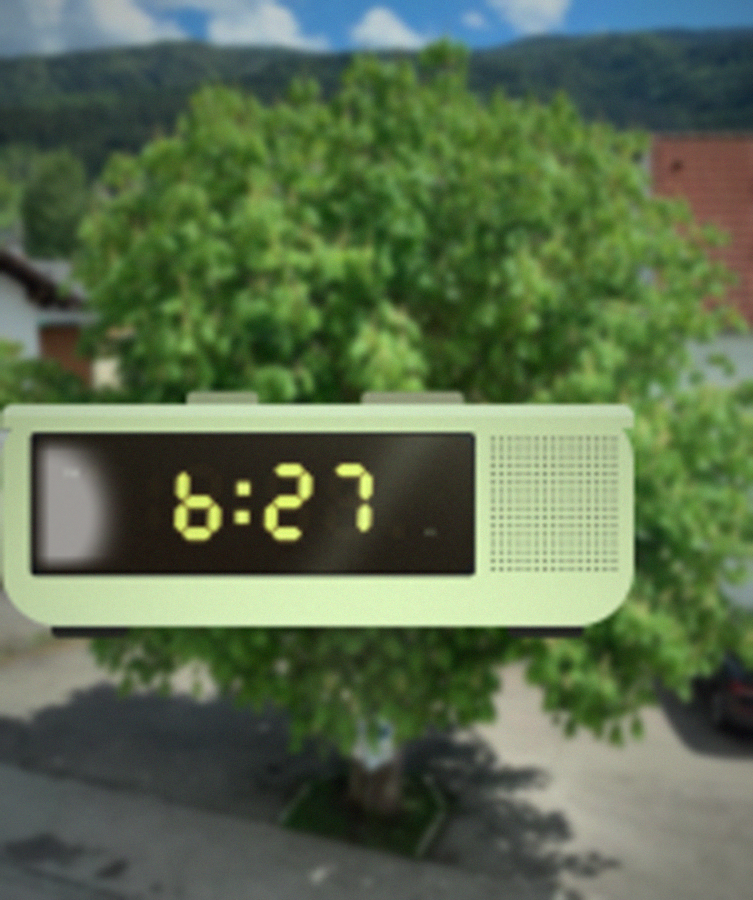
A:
6,27
